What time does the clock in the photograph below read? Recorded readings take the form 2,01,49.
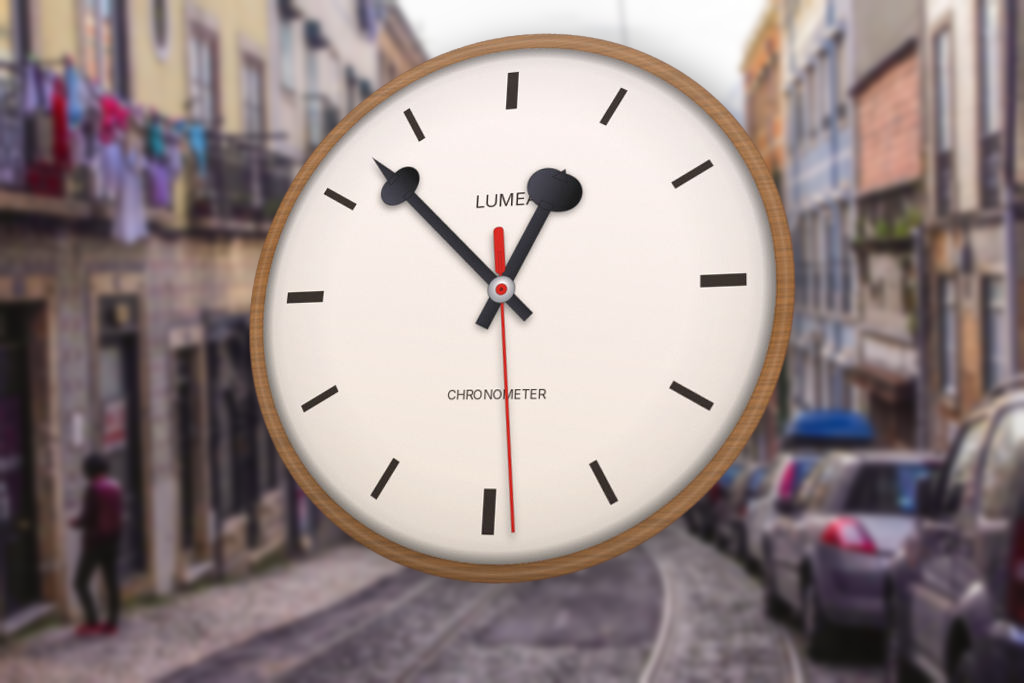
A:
12,52,29
